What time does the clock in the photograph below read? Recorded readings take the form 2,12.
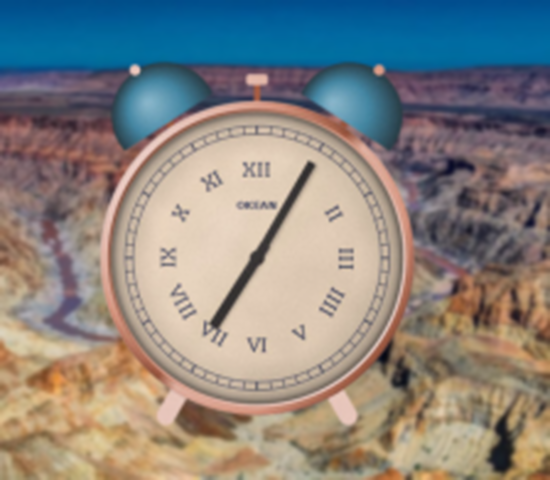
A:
7,05
